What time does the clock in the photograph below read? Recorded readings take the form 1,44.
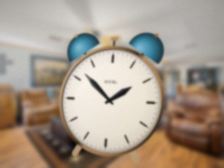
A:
1,52
